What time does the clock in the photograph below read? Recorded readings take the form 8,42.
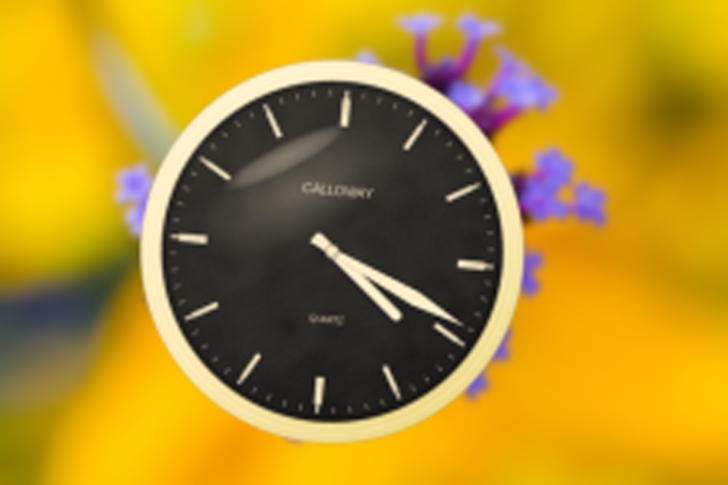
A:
4,19
